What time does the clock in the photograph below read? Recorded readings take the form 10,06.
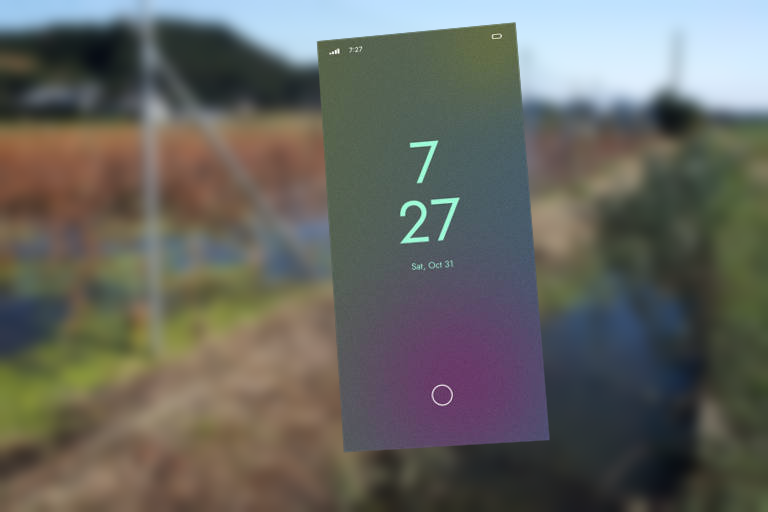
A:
7,27
